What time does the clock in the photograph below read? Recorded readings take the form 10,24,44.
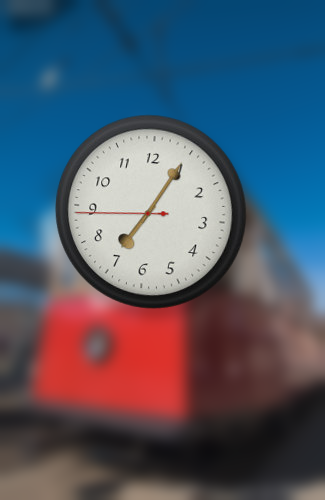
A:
7,04,44
